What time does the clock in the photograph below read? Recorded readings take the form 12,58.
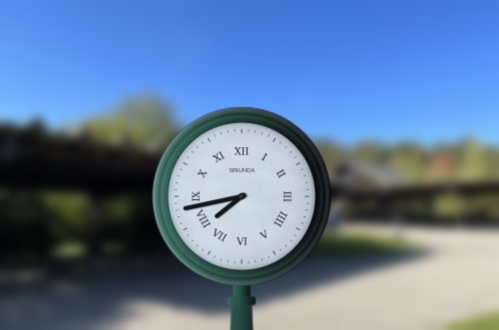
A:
7,43
